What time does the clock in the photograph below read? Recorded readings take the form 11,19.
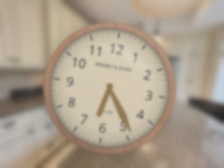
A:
6,24
